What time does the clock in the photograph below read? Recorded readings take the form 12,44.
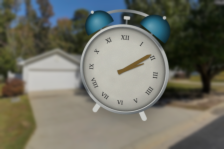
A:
2,09
